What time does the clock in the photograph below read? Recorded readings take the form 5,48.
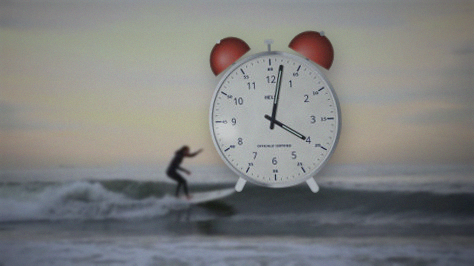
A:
4,02
